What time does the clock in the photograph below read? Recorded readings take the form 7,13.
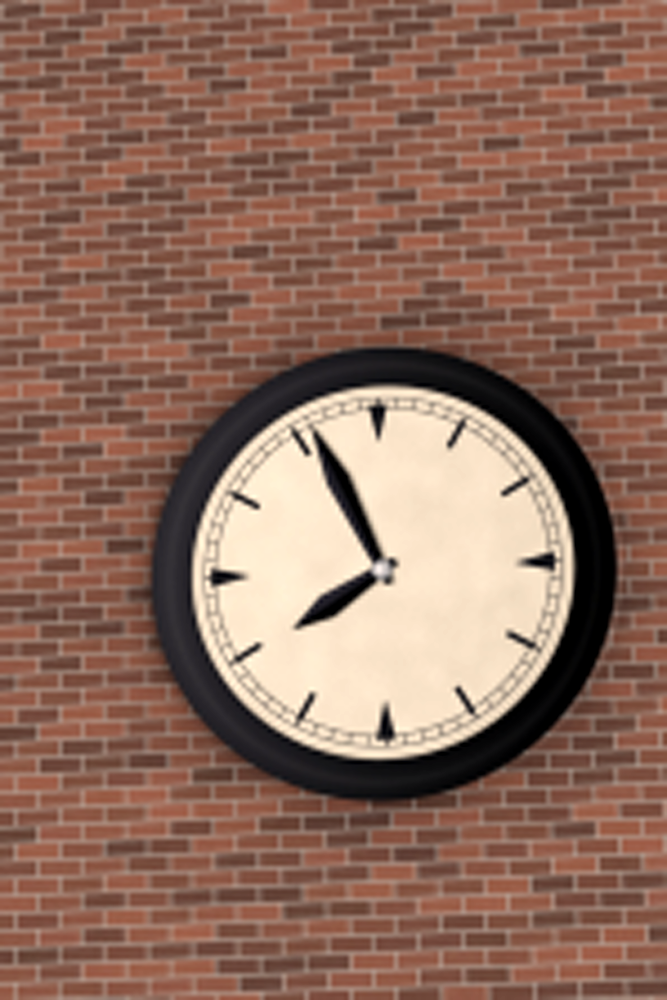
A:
7,56
